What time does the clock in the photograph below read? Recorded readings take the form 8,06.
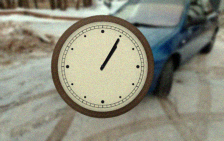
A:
1,05
